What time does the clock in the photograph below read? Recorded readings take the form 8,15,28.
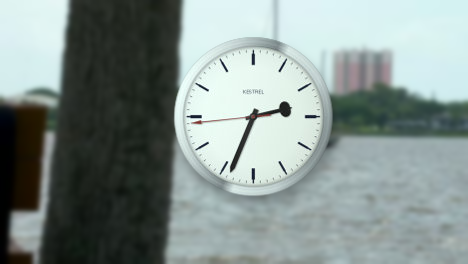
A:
2,33,44
